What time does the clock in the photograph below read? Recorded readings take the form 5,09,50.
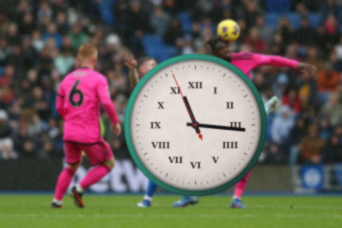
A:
11,15,56
